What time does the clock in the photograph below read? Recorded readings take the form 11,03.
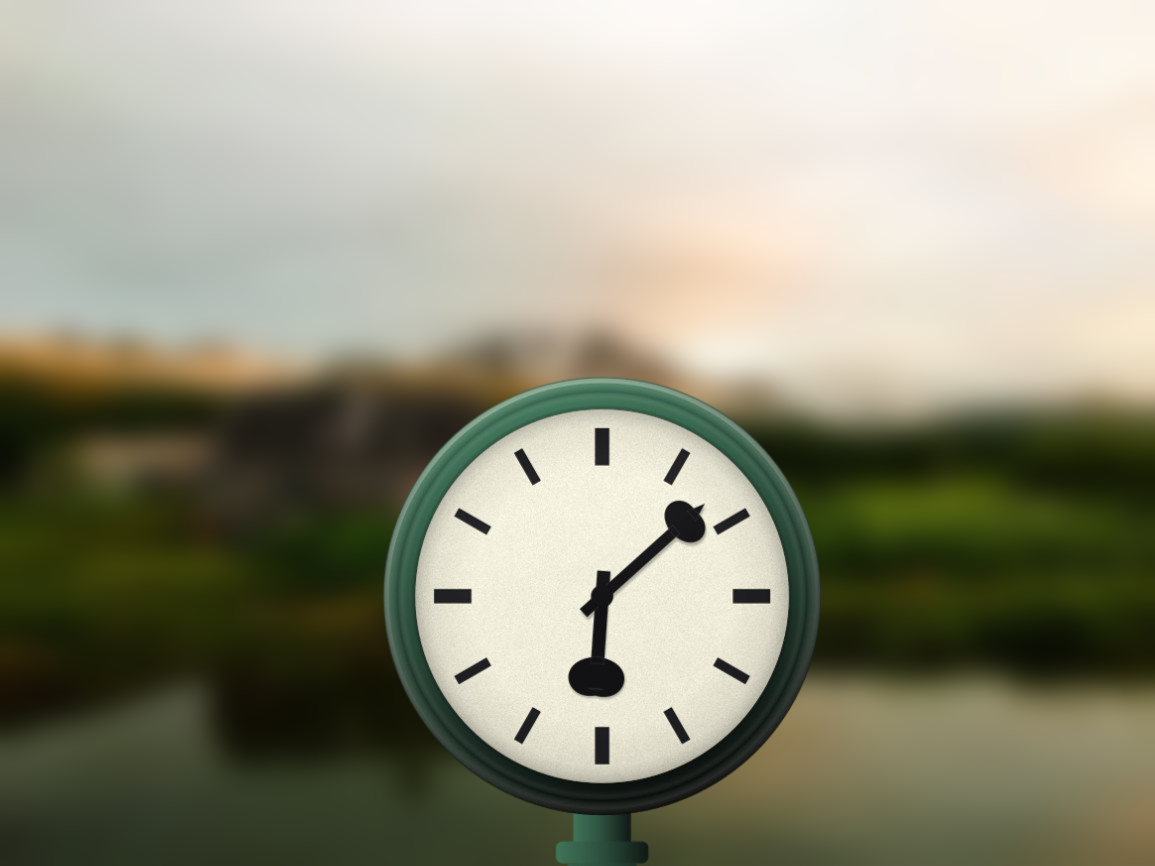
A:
6,08
